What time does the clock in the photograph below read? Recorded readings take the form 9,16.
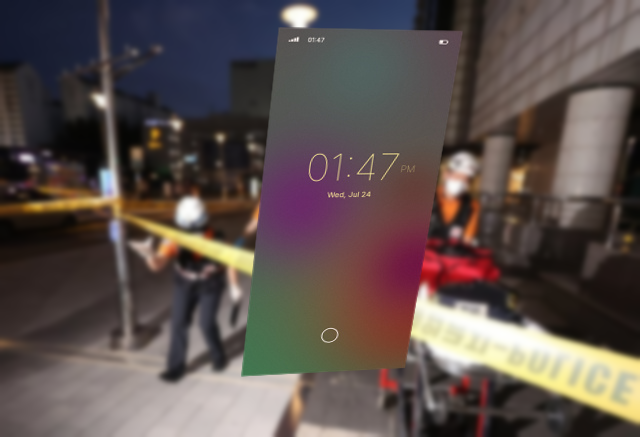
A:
1,47
